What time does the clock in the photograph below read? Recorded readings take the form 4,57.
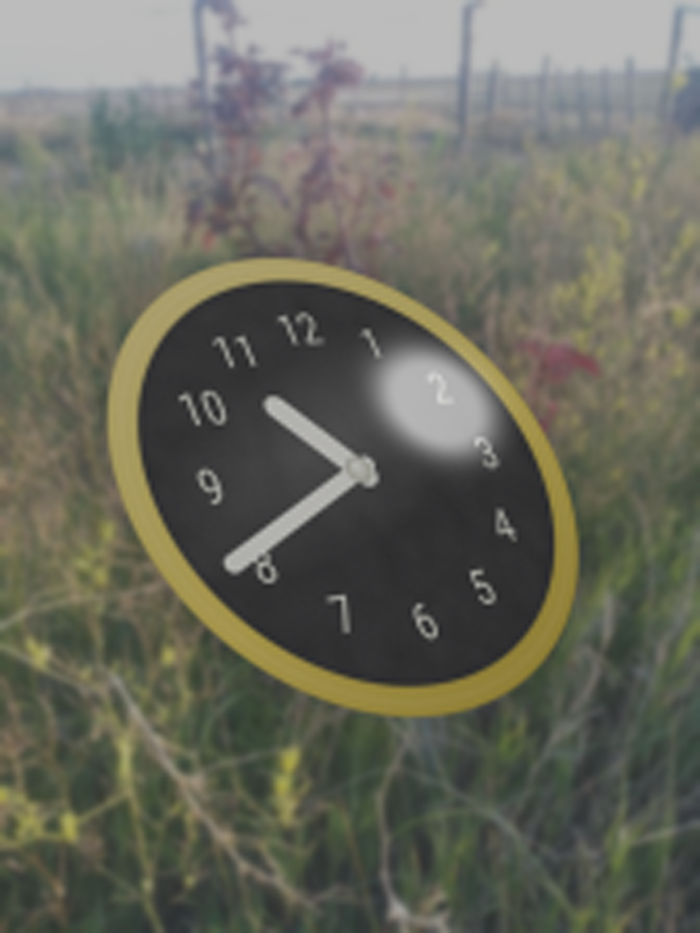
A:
10,41
